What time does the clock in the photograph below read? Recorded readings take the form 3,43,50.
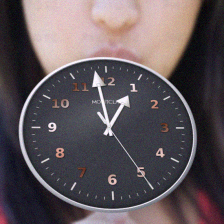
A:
12,58,25
